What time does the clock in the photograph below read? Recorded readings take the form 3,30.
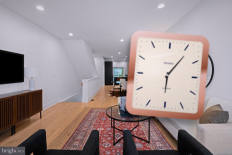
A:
6,06
